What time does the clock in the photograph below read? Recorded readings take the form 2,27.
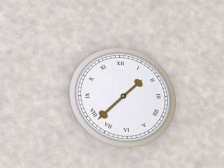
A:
1,38
